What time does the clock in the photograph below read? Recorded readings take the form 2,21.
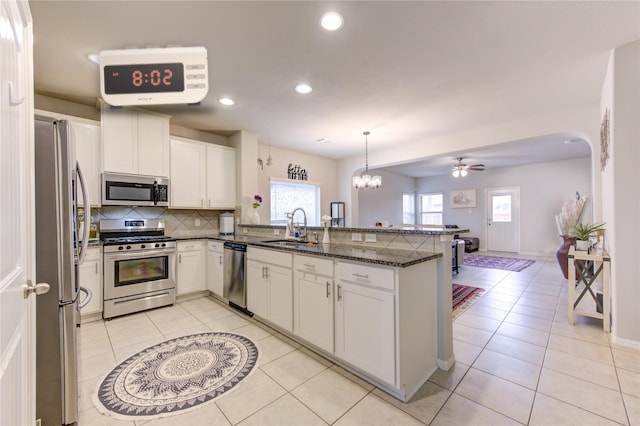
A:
8,02
